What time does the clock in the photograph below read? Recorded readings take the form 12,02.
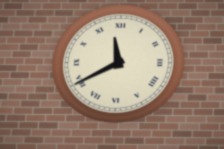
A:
11,40
